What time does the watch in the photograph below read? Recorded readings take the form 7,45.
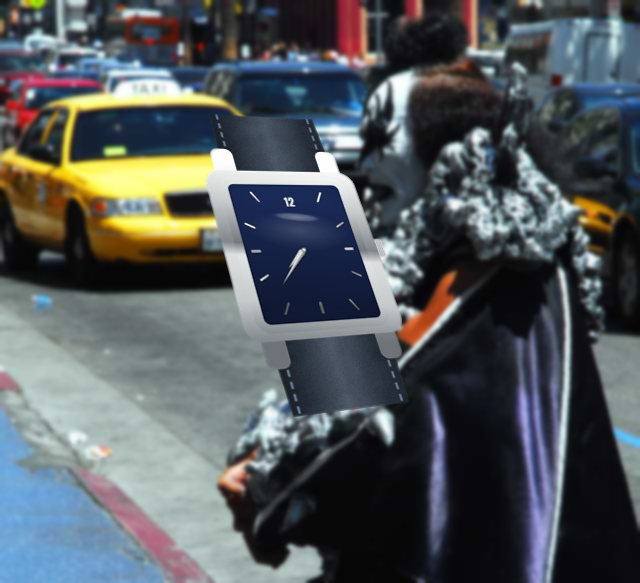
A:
7,37
